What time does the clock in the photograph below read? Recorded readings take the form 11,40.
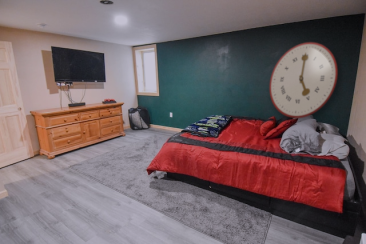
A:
5,00
